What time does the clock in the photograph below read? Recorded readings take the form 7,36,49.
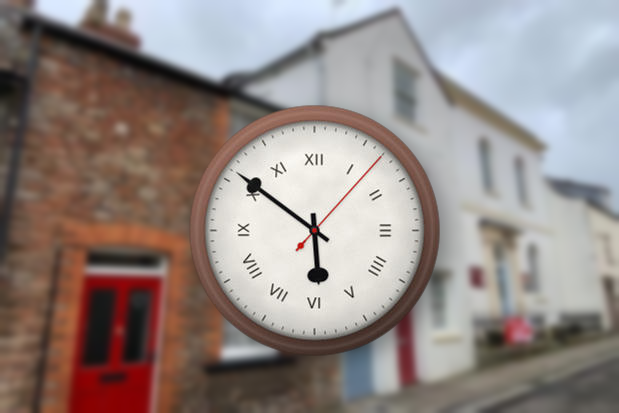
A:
5,51,07
